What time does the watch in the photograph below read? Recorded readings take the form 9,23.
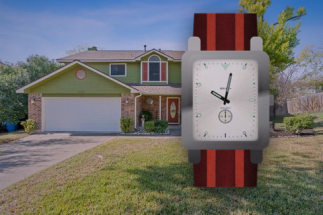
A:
10,02
